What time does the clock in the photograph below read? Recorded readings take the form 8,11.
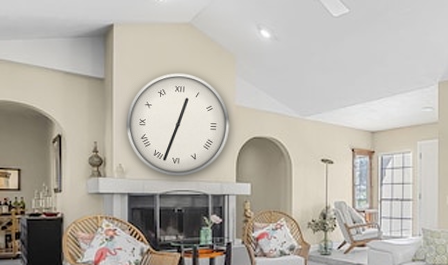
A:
12,33
